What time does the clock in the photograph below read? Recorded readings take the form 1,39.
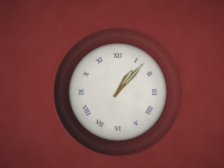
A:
1,07
